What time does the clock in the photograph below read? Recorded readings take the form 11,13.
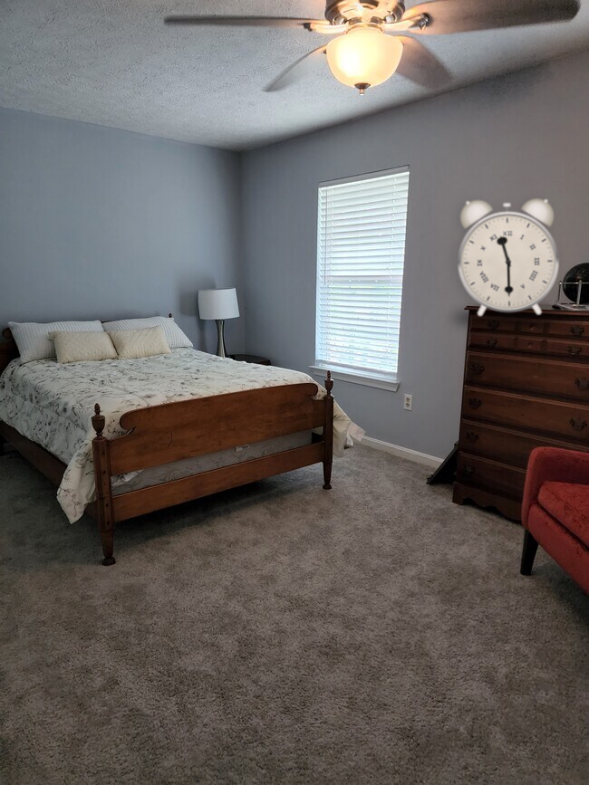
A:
11,30
